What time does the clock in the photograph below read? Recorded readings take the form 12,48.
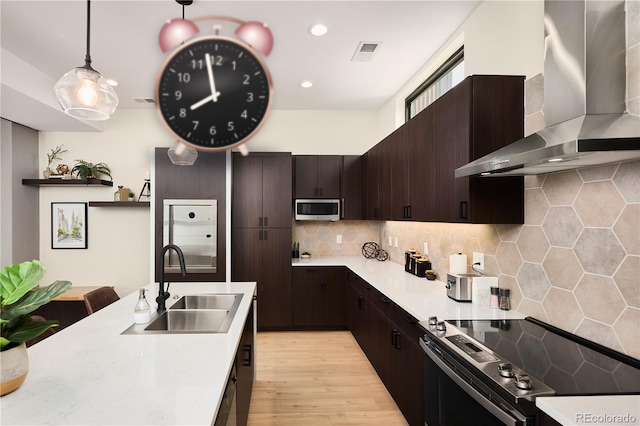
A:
7,58
